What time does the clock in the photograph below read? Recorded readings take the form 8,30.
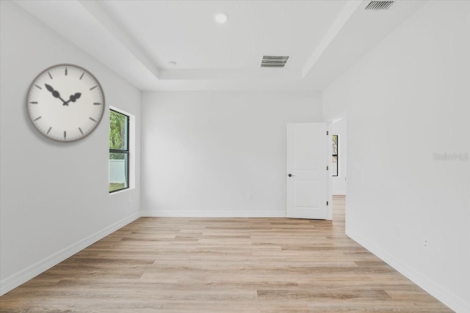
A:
1,52
